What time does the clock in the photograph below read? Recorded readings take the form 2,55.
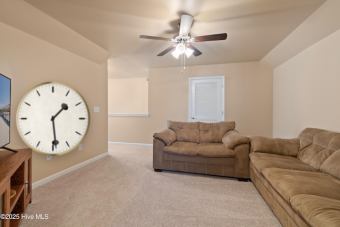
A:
1,29
